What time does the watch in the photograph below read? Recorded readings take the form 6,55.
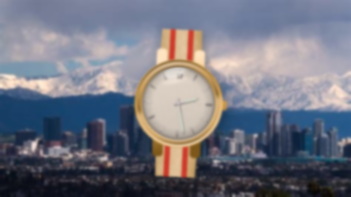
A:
2,28
